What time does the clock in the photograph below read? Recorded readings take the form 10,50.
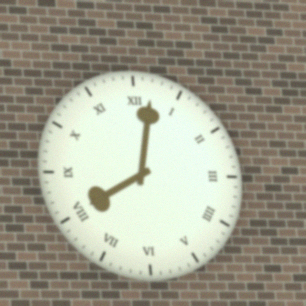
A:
8,02
